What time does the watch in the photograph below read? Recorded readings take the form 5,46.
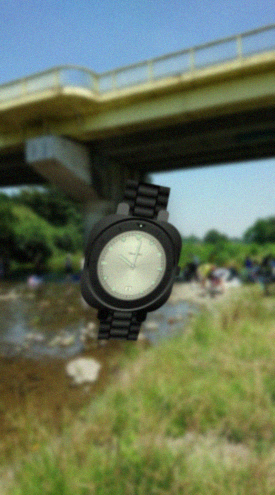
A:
10,01
